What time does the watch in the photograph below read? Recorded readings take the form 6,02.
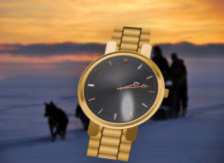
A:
2,13
